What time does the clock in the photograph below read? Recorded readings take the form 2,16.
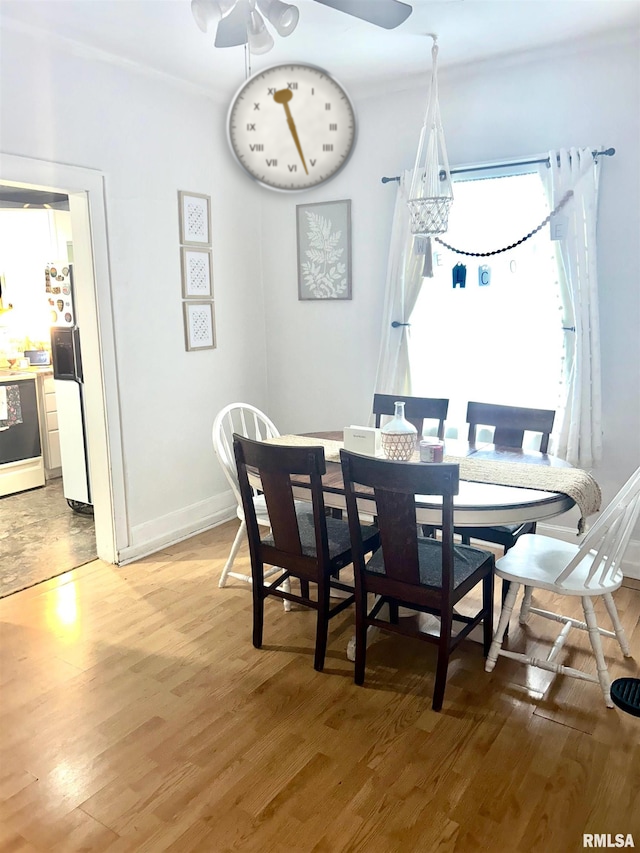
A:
11,27
